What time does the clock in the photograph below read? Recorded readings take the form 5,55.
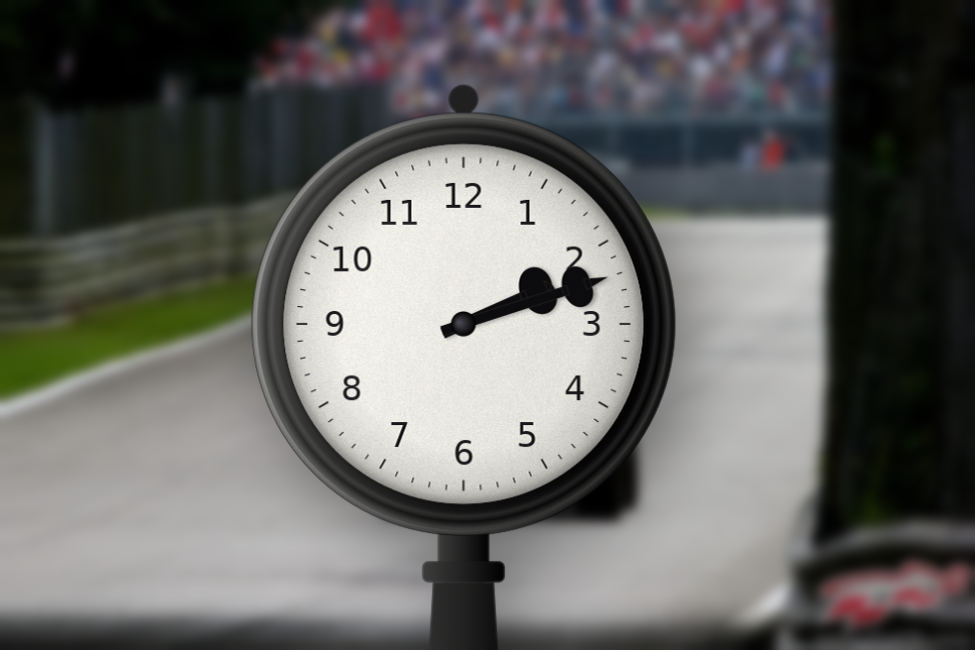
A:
2,12
